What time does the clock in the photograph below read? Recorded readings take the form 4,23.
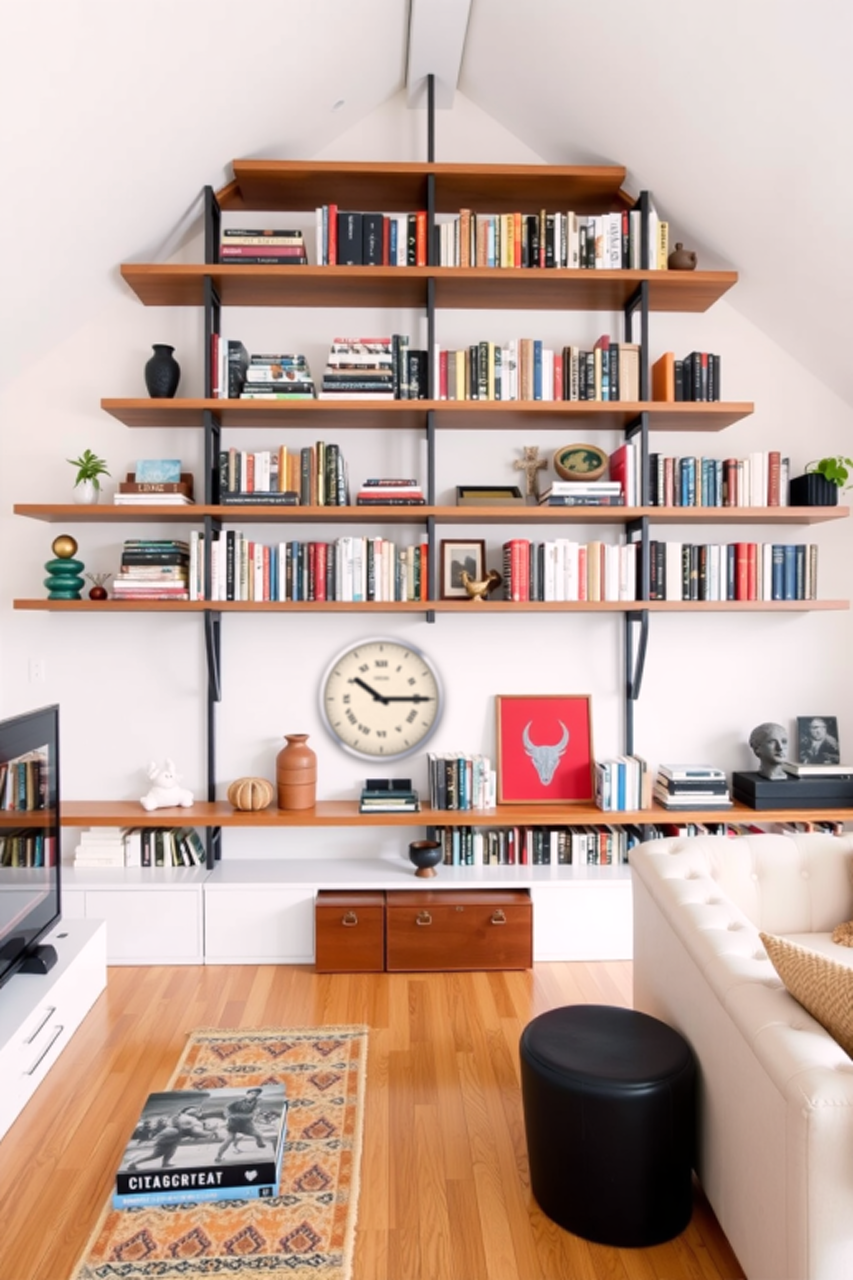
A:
10,15
